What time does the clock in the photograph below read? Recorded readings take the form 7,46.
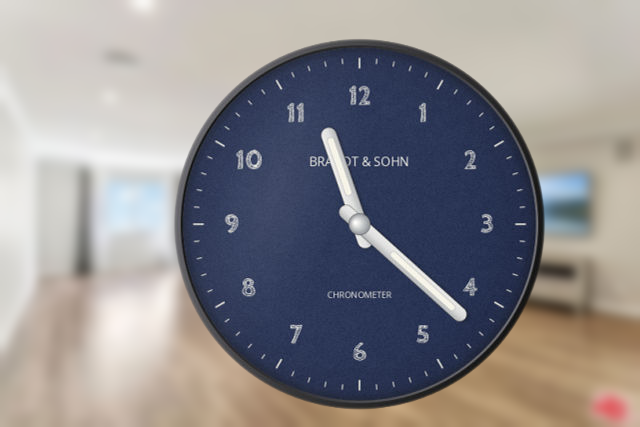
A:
11,22
